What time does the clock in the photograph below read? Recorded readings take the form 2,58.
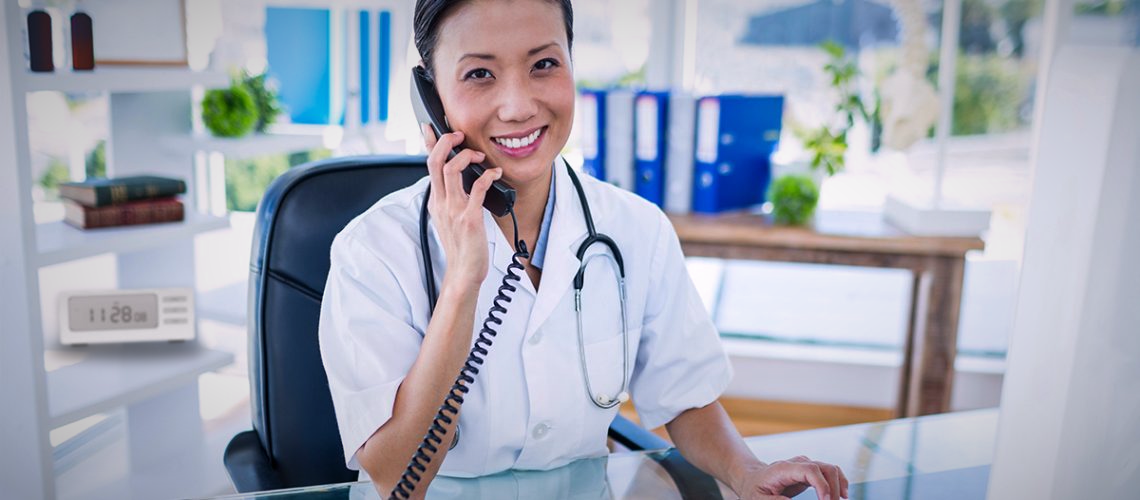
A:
11,28
